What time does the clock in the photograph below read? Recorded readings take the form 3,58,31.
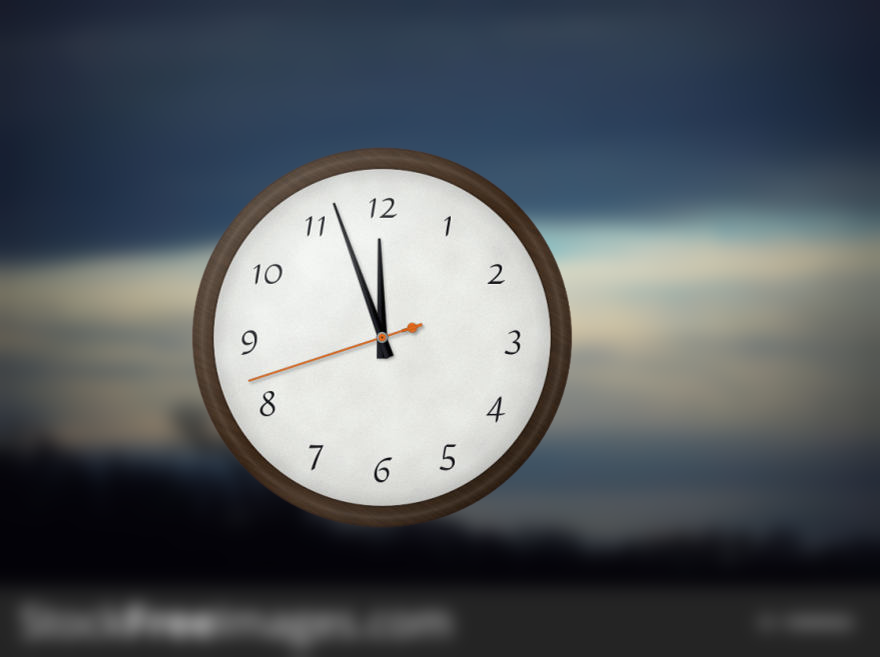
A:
11,56,42
